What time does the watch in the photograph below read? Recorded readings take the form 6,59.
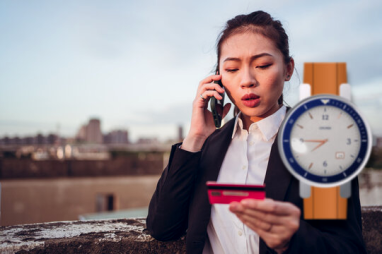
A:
7,45
